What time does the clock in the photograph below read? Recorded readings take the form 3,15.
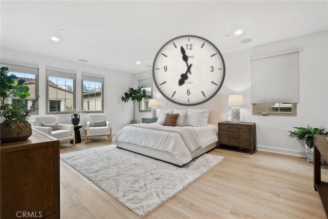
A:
6,57
